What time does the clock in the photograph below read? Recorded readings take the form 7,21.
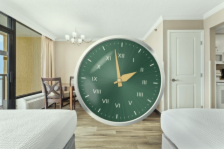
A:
1,58
